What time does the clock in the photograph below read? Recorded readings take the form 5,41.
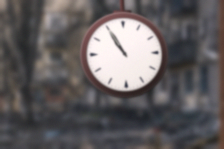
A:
10,55
